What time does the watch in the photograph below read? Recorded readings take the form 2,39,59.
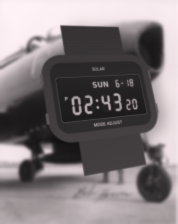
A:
2,43,20
